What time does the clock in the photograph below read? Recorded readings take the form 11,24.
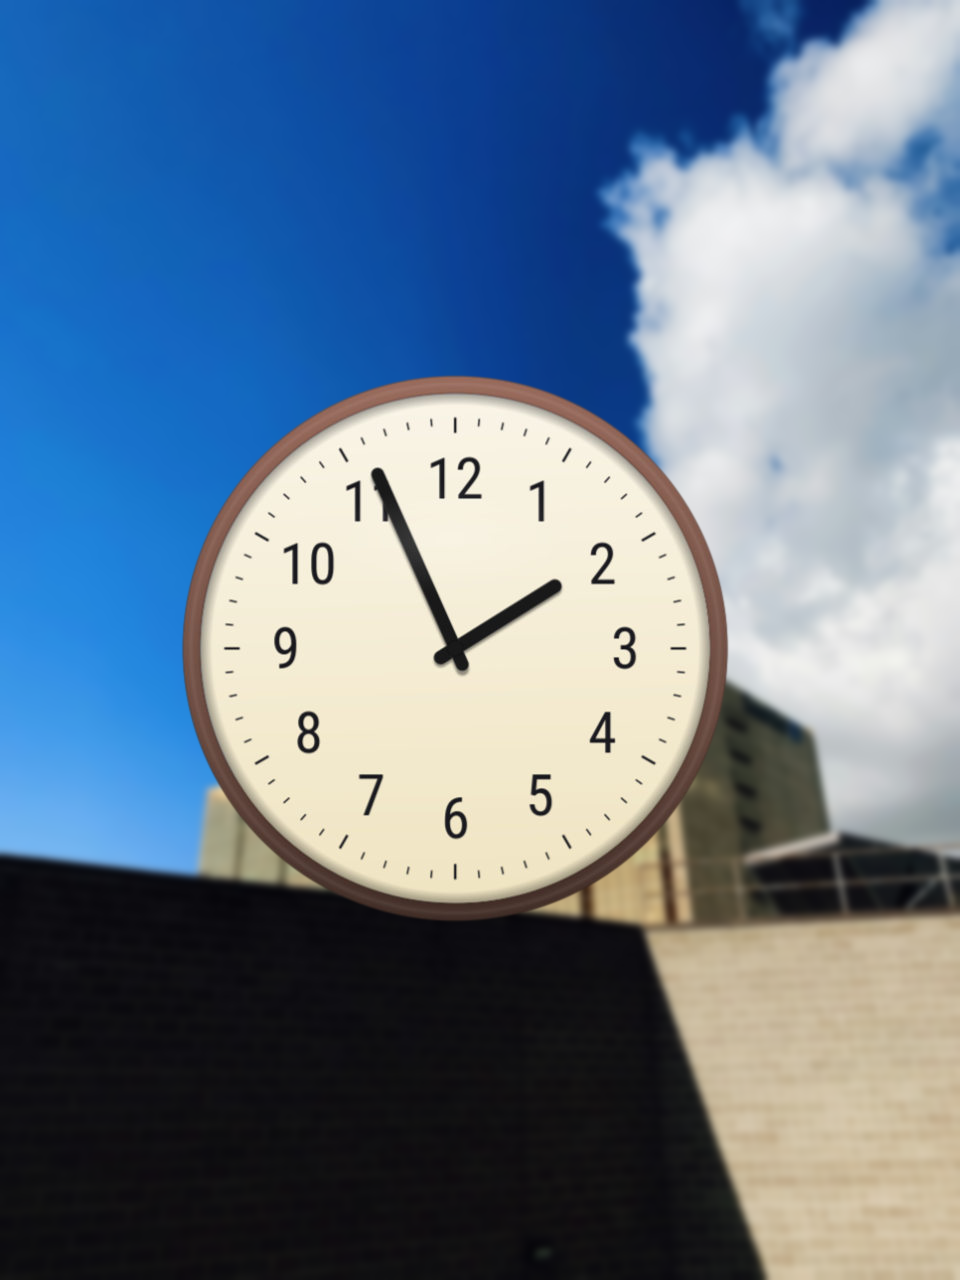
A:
1,56
